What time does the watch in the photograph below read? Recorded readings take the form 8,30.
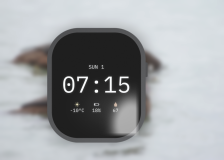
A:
7,15
